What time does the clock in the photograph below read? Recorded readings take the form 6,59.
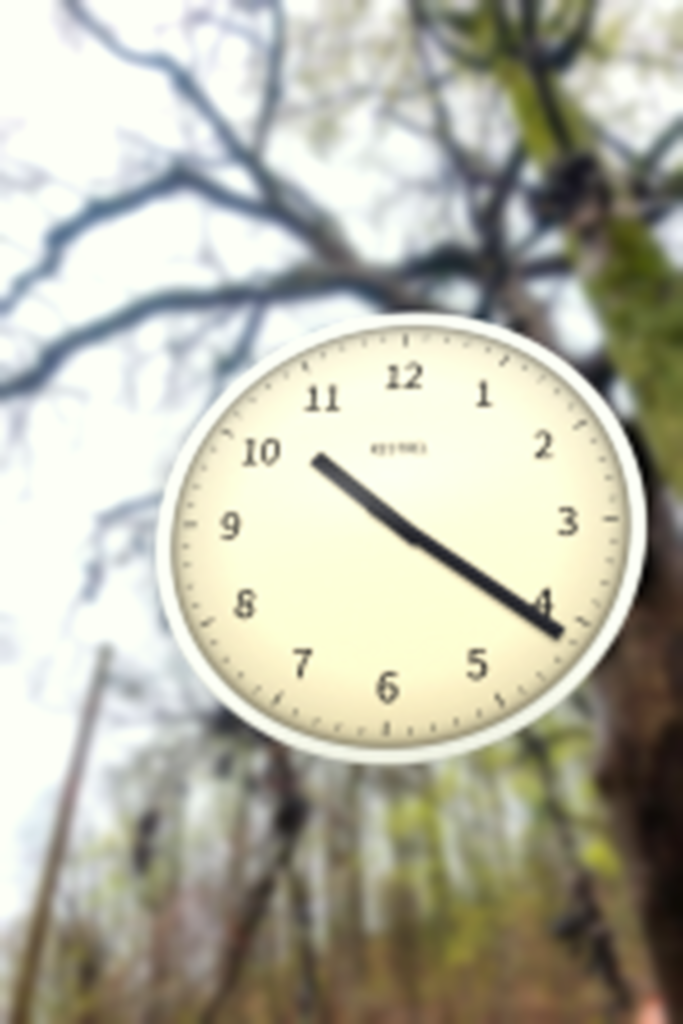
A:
10,21
